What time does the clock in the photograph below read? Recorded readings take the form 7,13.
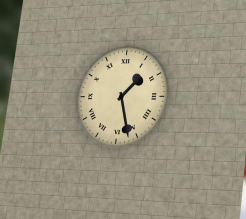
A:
1,27
